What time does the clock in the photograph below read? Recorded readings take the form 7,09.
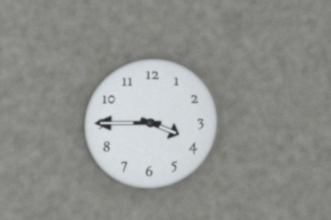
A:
3,45
